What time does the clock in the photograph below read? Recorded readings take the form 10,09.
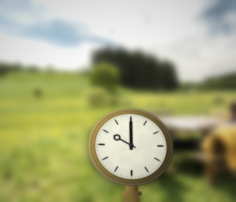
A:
10,00
